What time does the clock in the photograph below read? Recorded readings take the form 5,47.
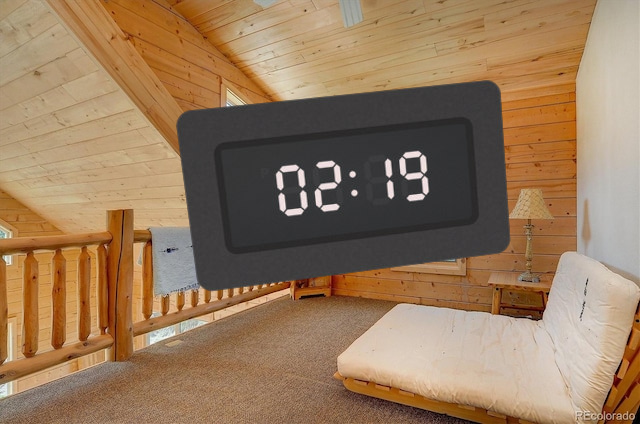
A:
2,19
